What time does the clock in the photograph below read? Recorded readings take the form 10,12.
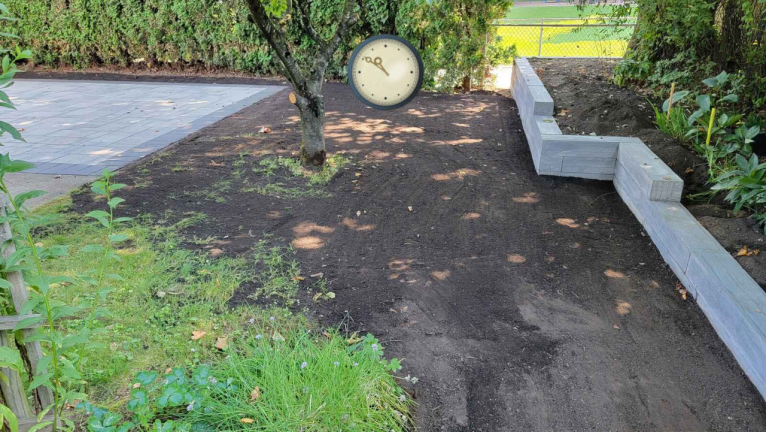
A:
10,51
